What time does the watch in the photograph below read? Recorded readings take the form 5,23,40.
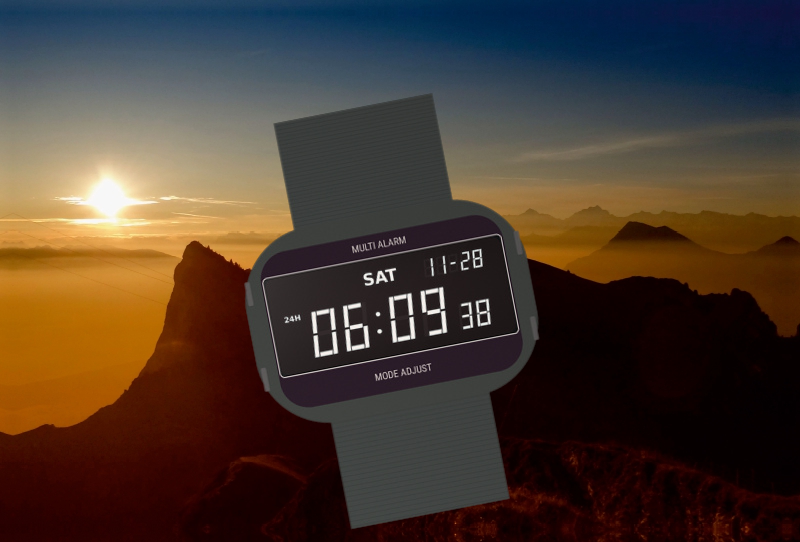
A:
6,09,38
